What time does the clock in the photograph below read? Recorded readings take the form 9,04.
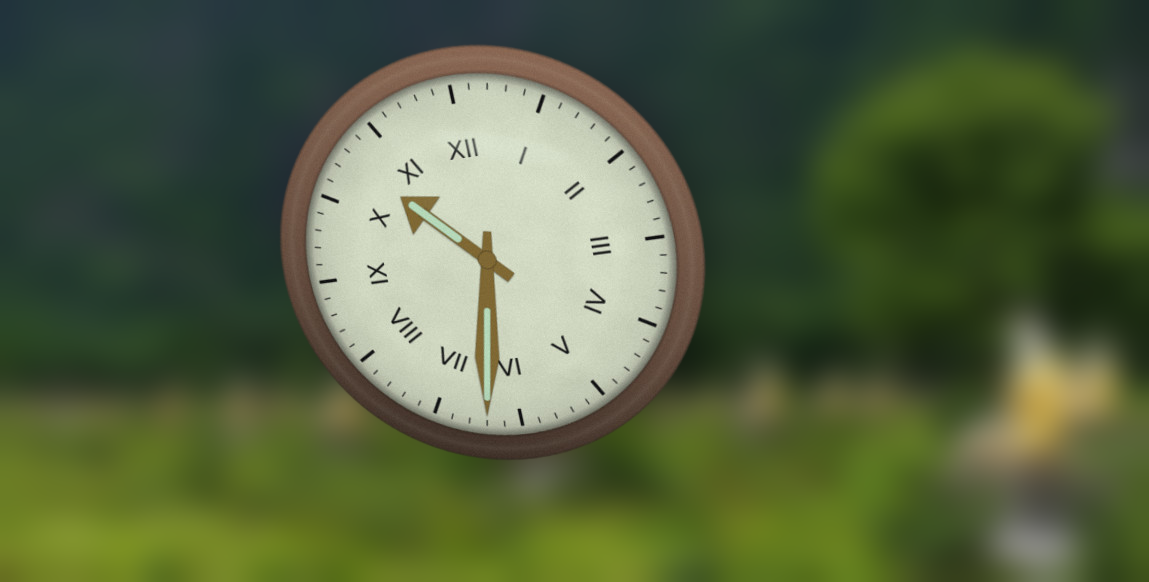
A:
10,32
